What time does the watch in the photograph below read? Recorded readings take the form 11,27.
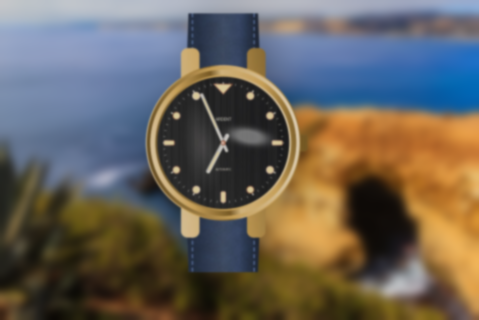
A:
6,56
